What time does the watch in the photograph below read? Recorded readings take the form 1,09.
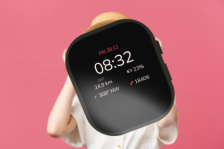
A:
8,32
